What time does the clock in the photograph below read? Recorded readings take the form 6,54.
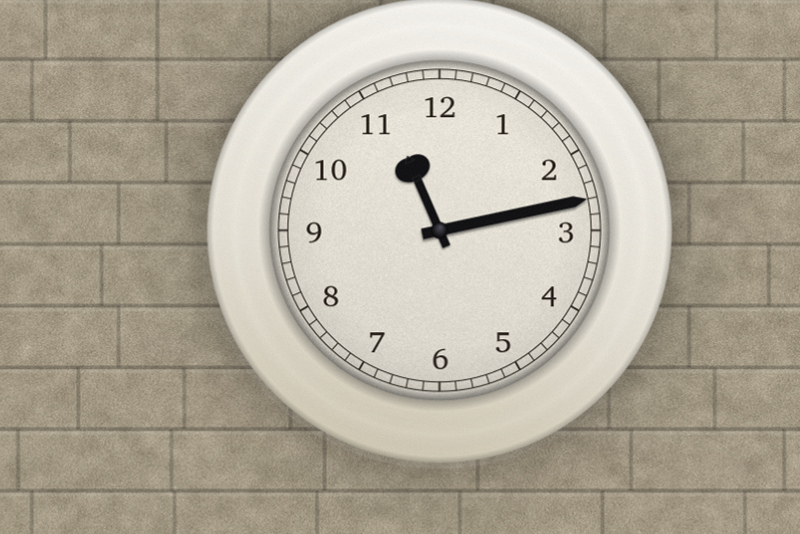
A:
11,13
